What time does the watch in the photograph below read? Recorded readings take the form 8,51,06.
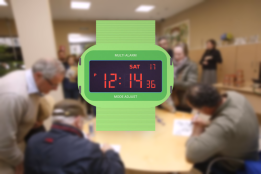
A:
12,14,36
